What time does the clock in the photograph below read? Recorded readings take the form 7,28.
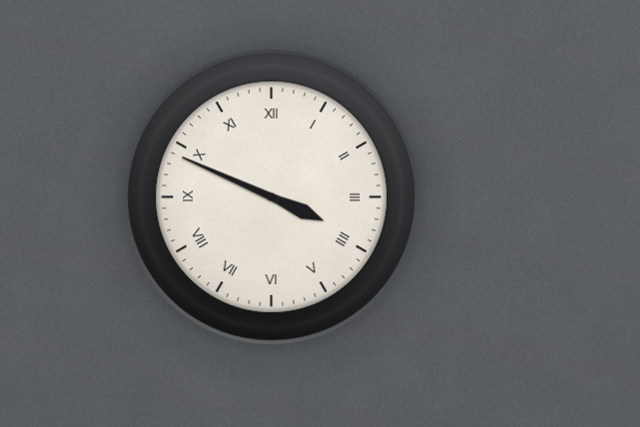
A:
3,49
